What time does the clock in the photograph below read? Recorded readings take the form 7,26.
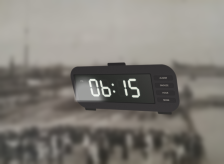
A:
6,15
